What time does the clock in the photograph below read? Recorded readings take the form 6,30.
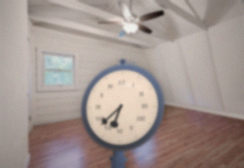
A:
6,38
